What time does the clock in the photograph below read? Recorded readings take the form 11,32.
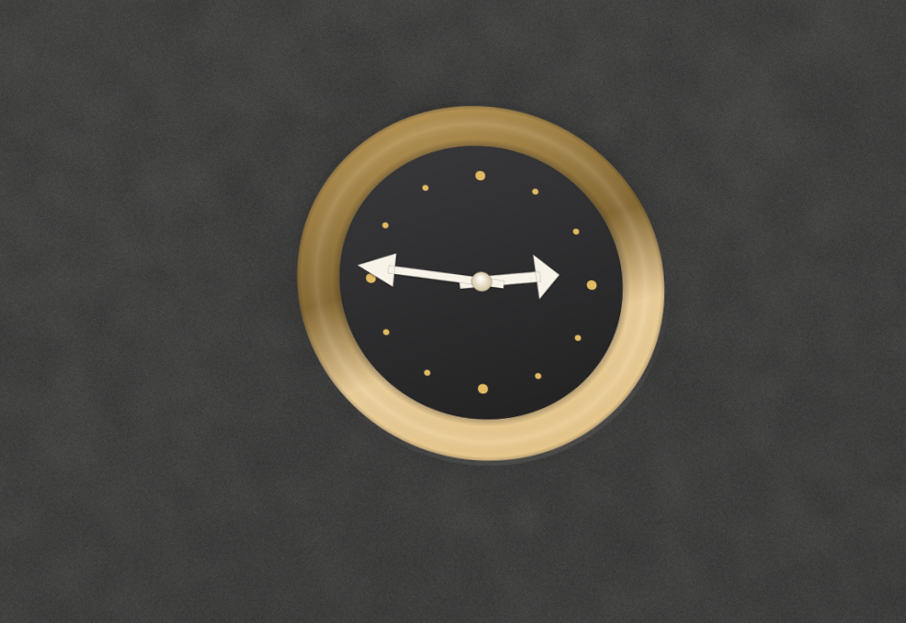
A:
2,46
